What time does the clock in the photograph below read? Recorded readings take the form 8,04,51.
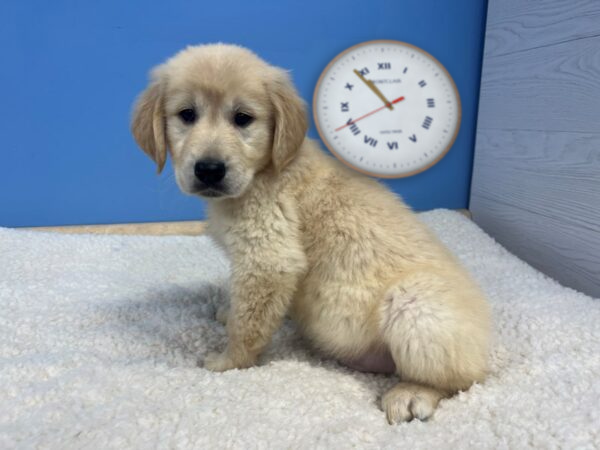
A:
10,53,41
